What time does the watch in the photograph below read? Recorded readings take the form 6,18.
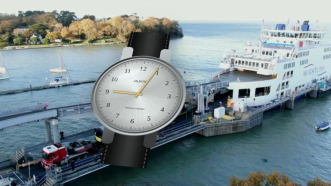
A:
9,04
